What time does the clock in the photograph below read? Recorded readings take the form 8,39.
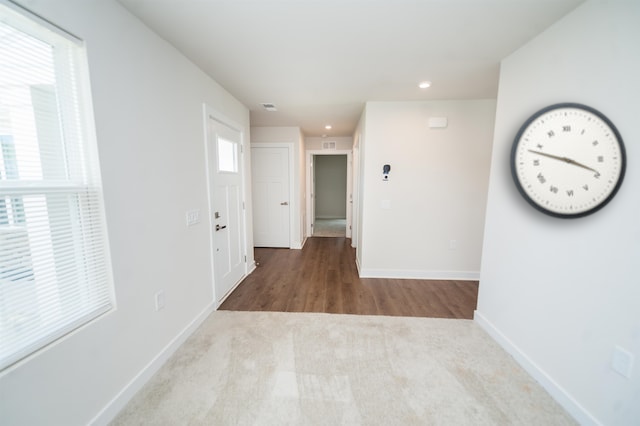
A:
3,48
